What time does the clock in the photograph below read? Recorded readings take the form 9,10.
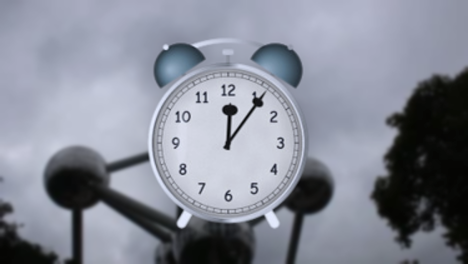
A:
12,06
